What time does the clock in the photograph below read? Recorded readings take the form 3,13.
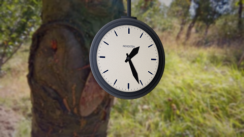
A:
1,26
